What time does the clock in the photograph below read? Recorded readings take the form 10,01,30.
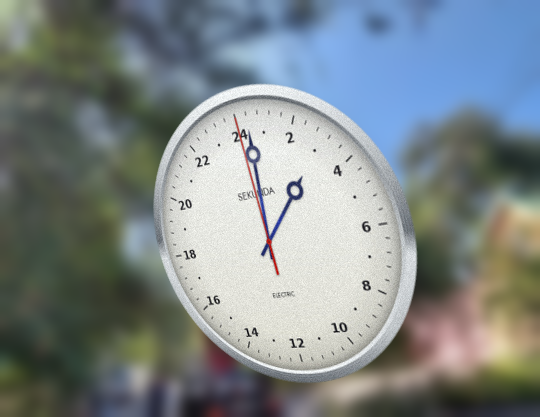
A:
3,01,00
